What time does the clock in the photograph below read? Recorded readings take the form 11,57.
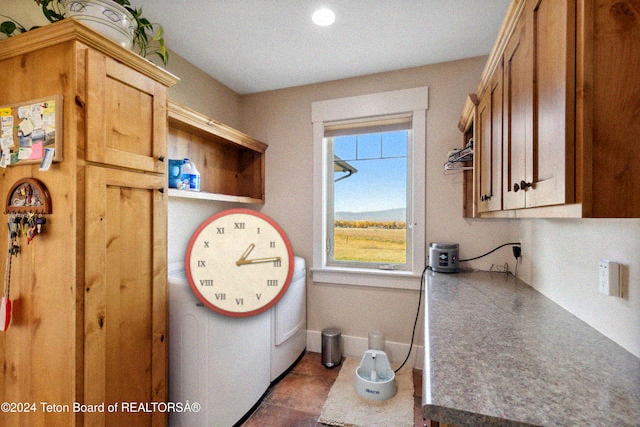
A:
1,14
